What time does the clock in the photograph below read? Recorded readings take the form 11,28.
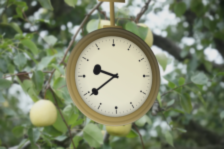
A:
9,39
